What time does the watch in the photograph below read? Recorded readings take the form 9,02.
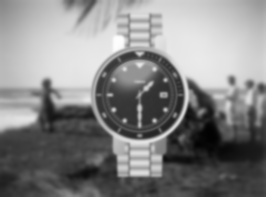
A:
1,30
